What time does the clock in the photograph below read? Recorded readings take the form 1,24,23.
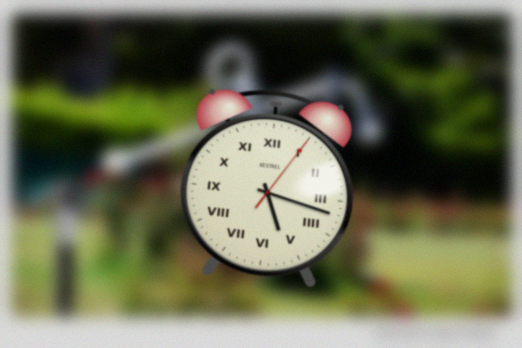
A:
5,17,05
